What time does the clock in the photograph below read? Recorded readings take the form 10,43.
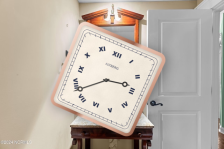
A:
2,38
